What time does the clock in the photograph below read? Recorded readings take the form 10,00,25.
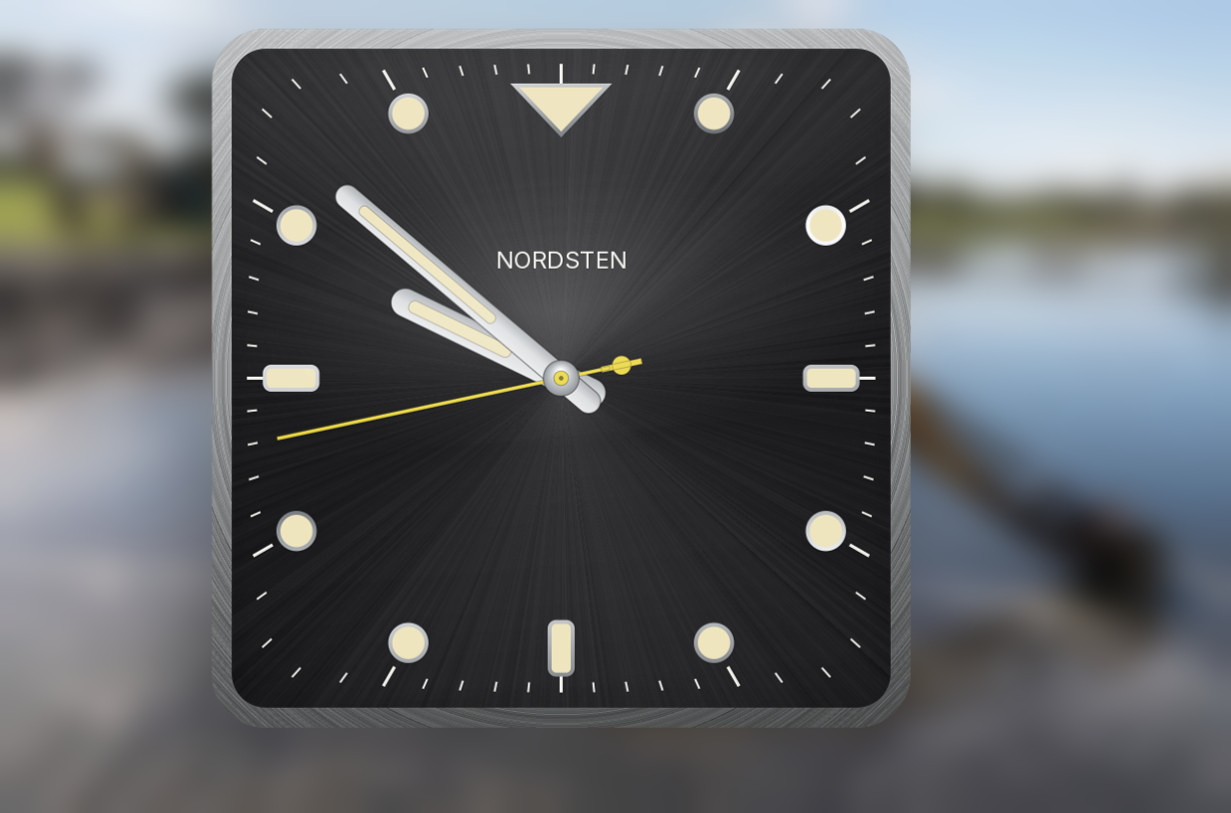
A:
9,51,43
